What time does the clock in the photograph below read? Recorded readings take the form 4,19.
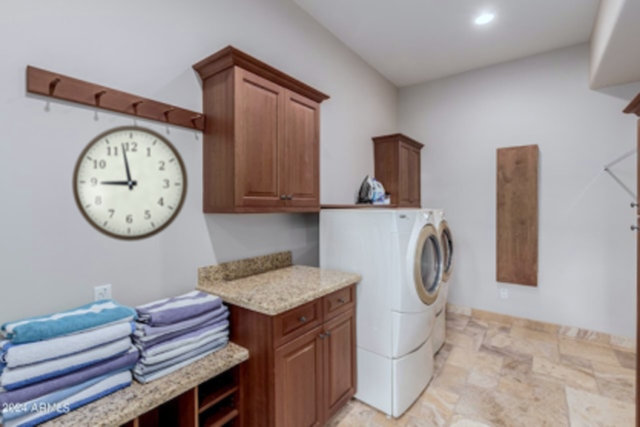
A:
8,58
